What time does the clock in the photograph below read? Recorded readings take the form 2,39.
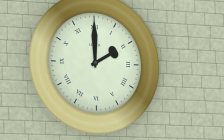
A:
2,00
